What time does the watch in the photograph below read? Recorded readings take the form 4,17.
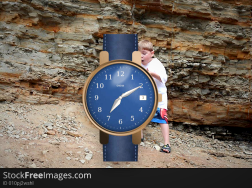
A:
7,10
